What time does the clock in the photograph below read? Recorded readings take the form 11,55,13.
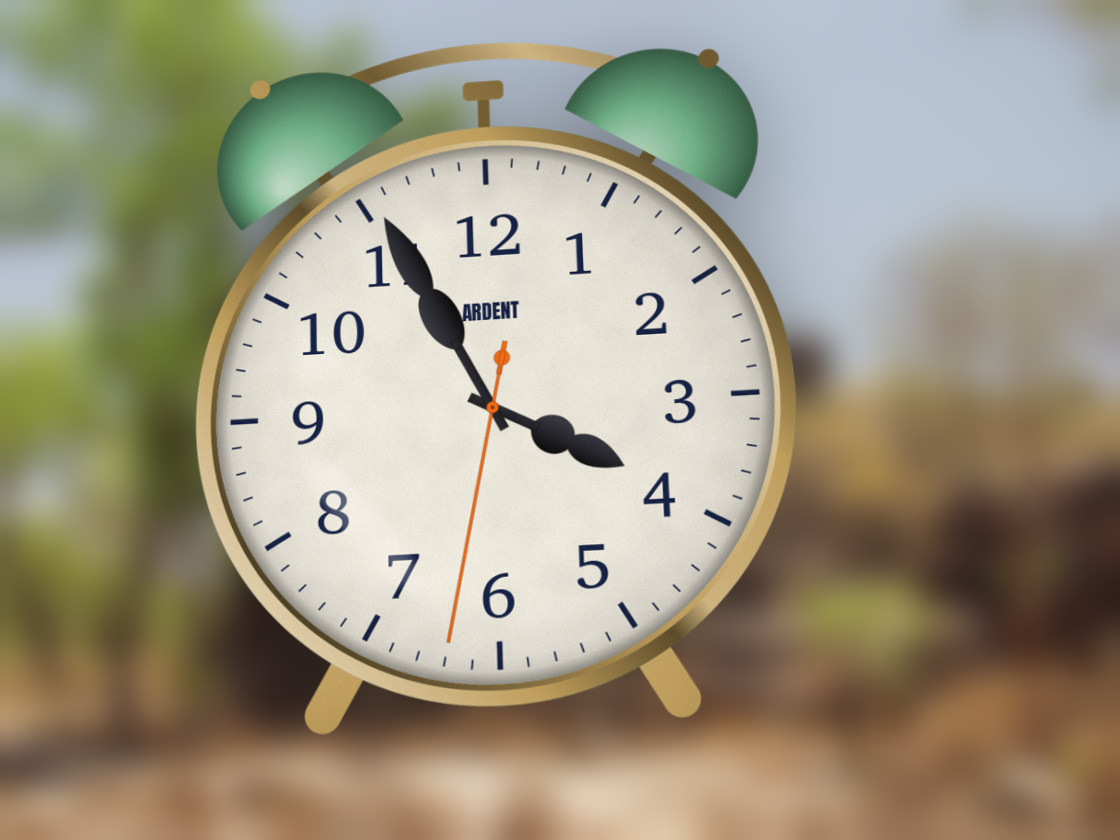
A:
3,55,32
